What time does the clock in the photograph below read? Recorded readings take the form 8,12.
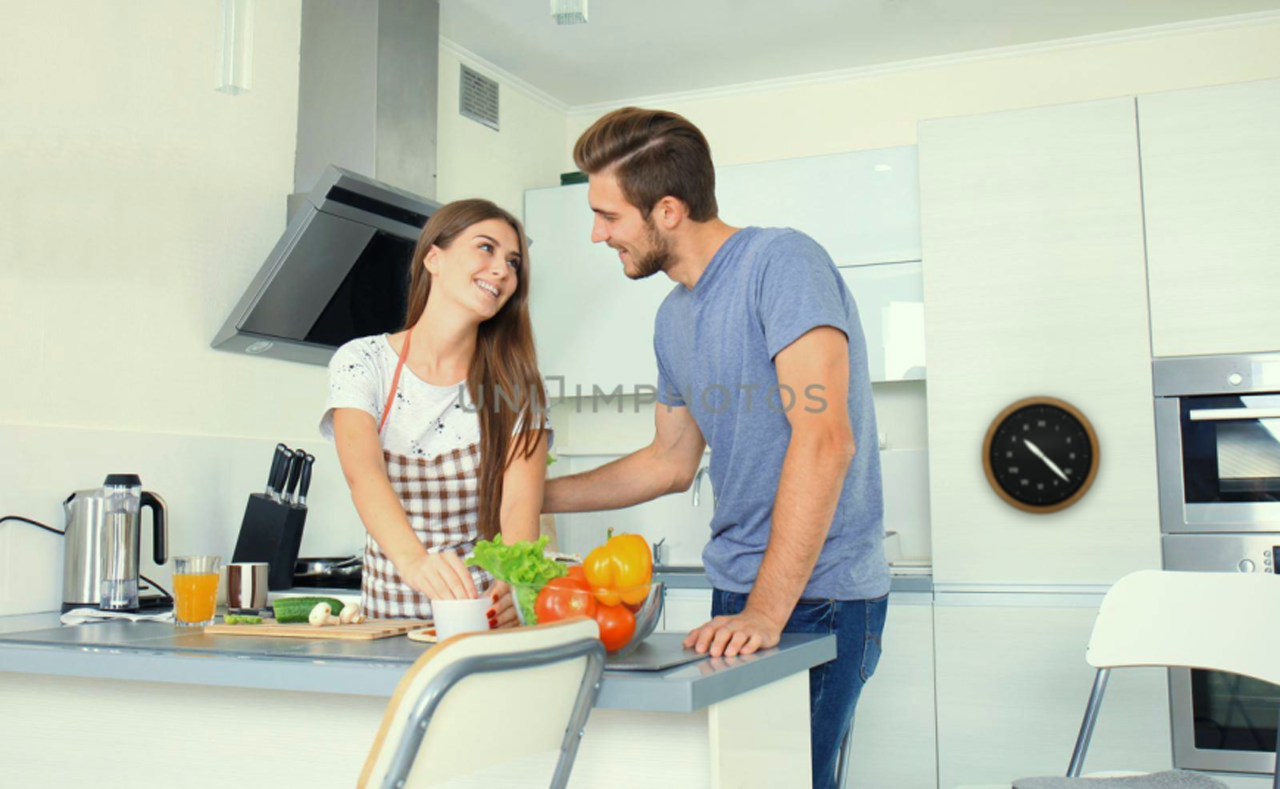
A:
10,22
